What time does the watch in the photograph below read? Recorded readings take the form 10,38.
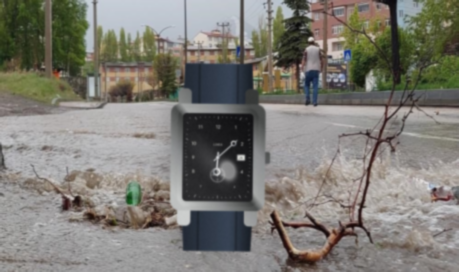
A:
6,08
